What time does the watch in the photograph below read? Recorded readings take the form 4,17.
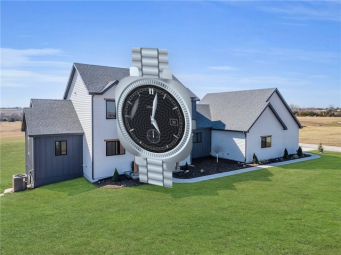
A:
5,02
